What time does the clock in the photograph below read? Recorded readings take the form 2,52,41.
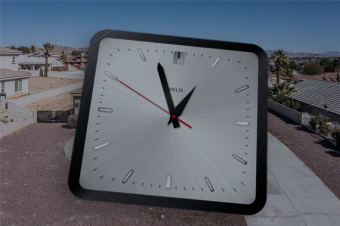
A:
12,56,50
